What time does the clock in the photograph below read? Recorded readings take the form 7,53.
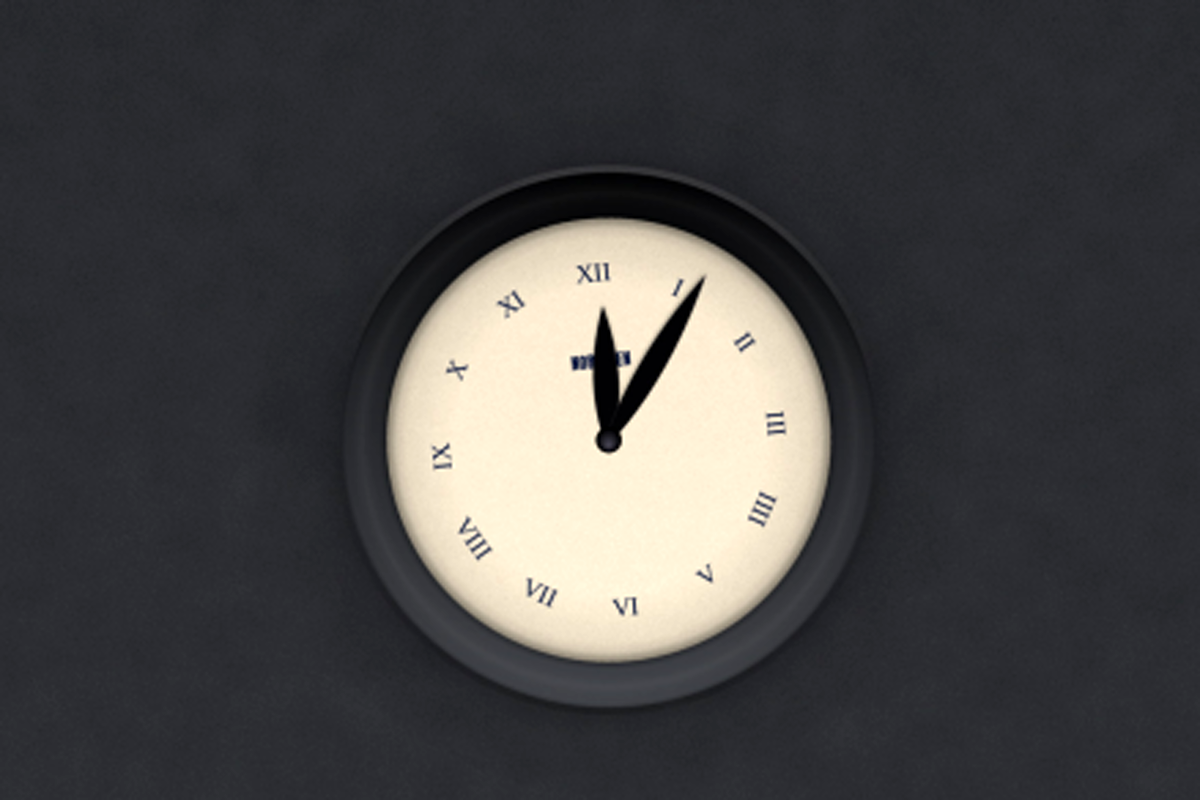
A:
12,06
